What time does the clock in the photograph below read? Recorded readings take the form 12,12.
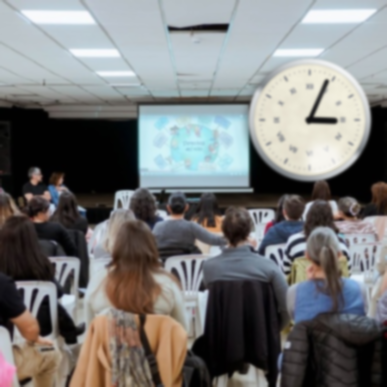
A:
3,04
